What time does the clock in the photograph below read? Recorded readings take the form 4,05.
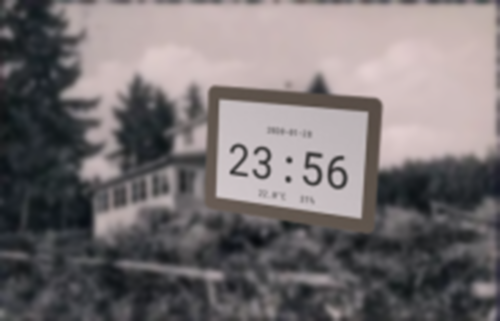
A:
23,56
